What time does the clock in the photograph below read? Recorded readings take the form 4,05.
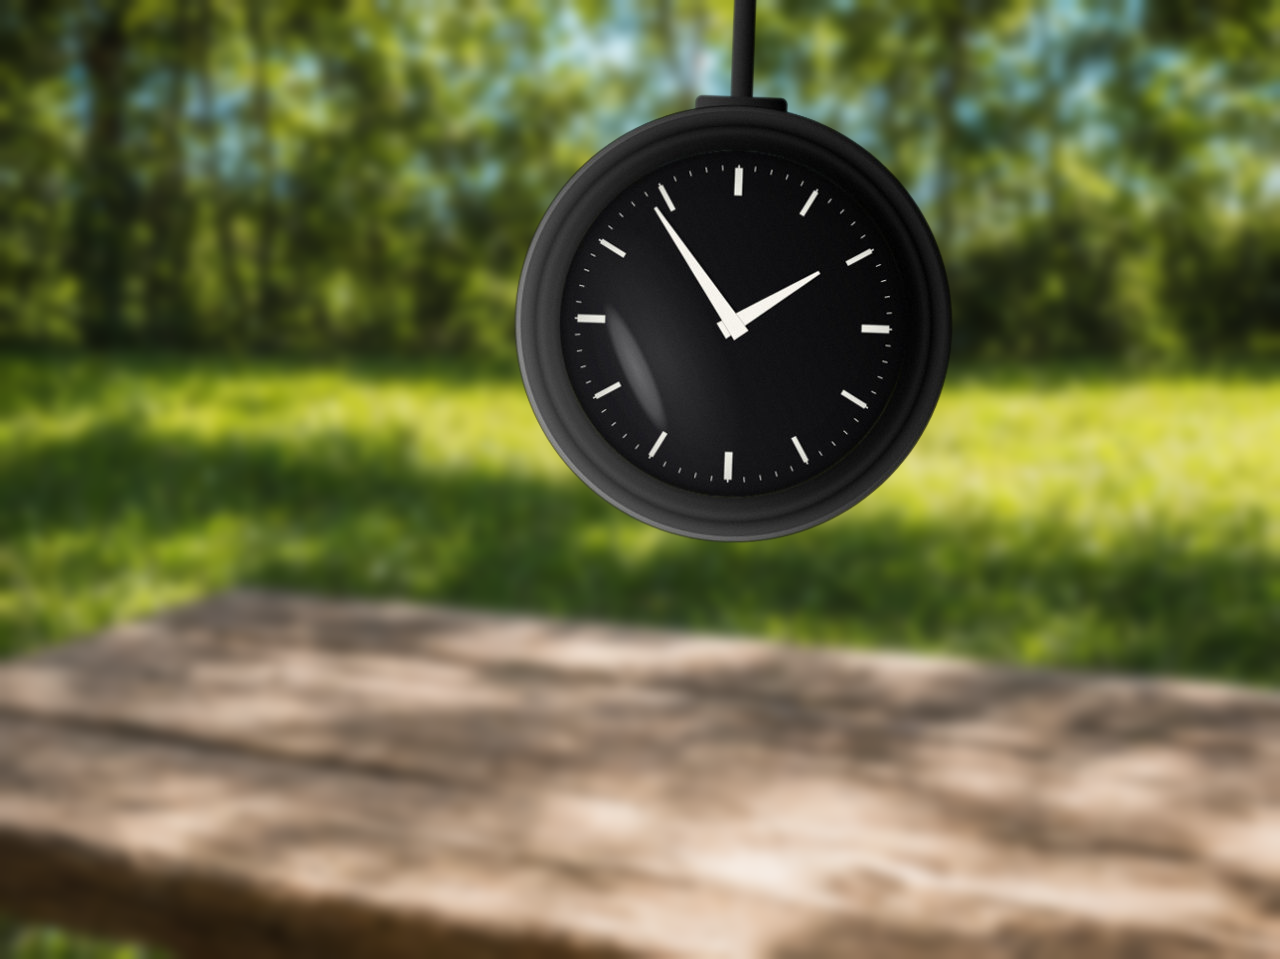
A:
1,54
